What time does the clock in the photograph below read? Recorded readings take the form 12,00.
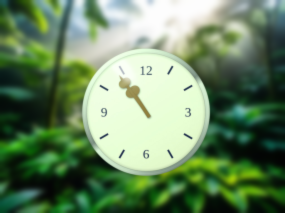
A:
10,54
